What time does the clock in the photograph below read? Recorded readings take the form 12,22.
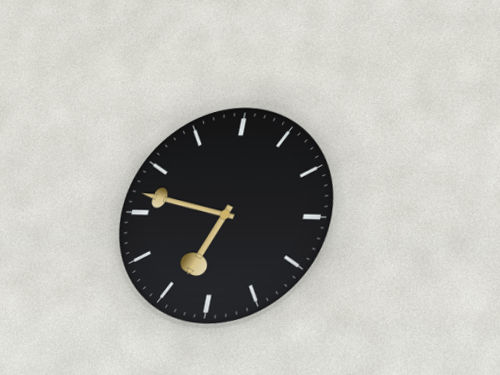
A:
6,47
